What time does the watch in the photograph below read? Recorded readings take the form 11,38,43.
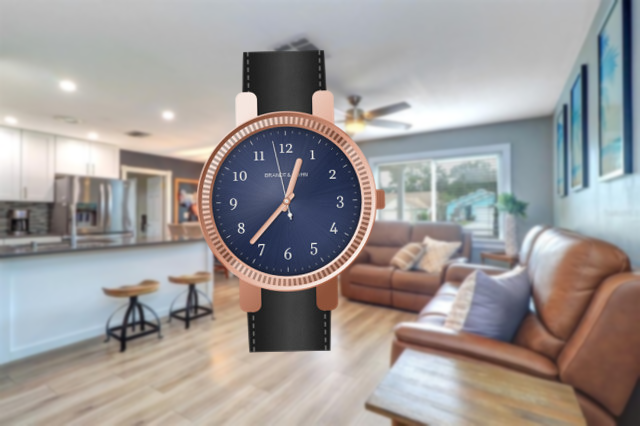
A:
12,36,58
